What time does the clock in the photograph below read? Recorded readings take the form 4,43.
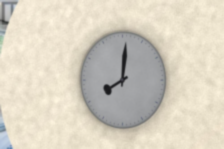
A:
8,01
